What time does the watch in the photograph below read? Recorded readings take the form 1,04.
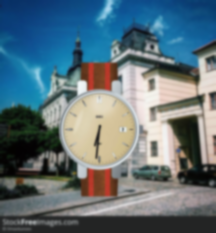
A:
6,31
